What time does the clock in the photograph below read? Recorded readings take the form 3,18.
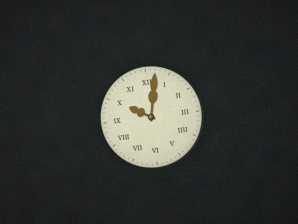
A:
10,02
